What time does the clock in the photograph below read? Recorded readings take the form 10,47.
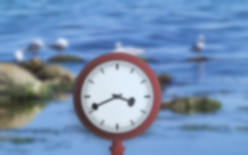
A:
3,41
